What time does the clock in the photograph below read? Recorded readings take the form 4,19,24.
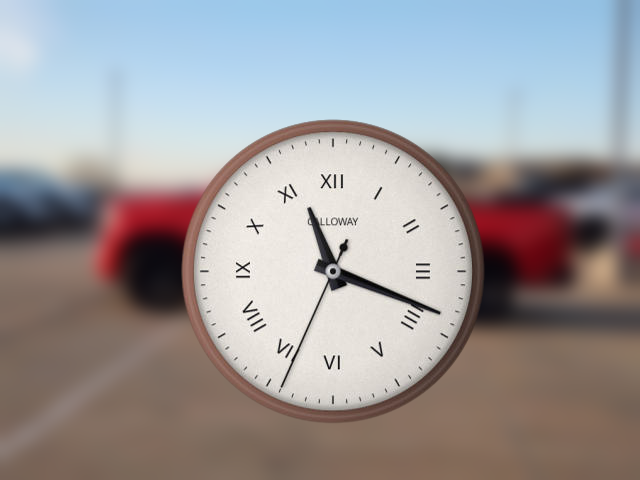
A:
11,18,34
